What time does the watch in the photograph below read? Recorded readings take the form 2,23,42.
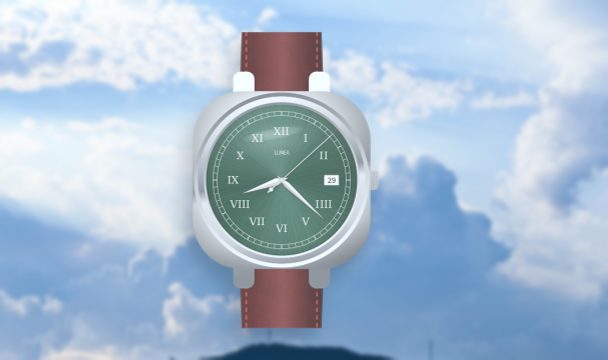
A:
8,22,08
